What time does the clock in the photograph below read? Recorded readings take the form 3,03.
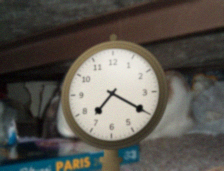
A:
7,20
